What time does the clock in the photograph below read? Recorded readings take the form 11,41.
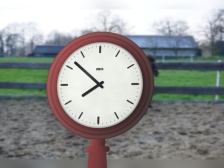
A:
7,52
